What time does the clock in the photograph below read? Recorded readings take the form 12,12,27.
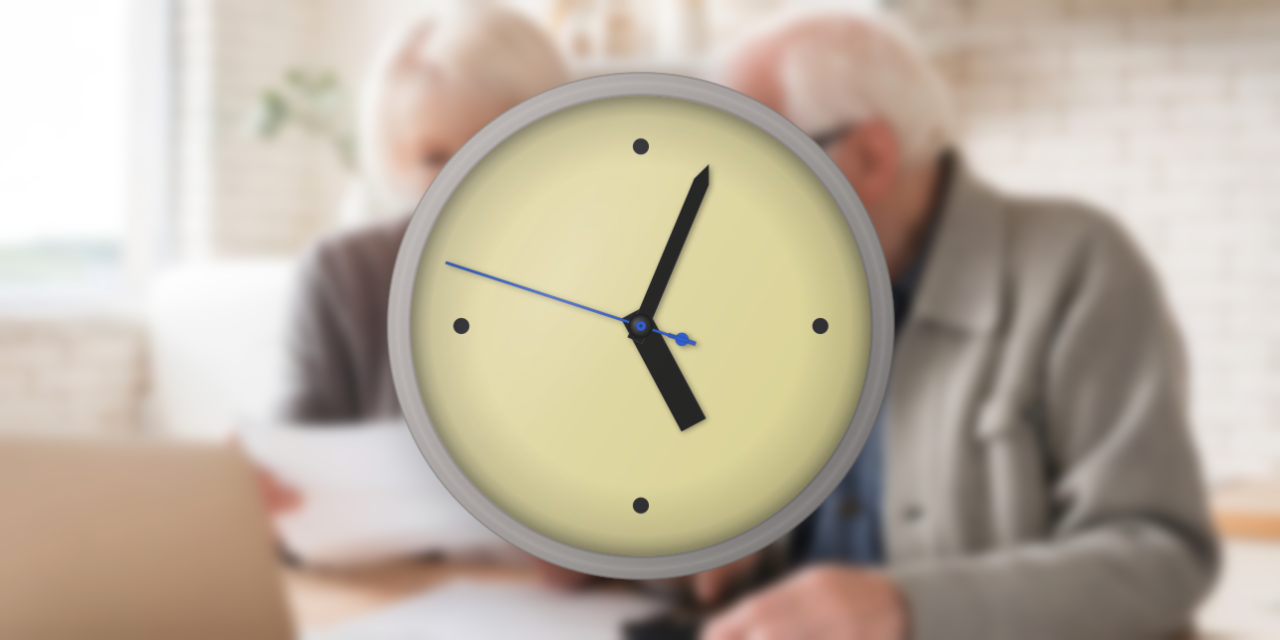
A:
5,03,48
